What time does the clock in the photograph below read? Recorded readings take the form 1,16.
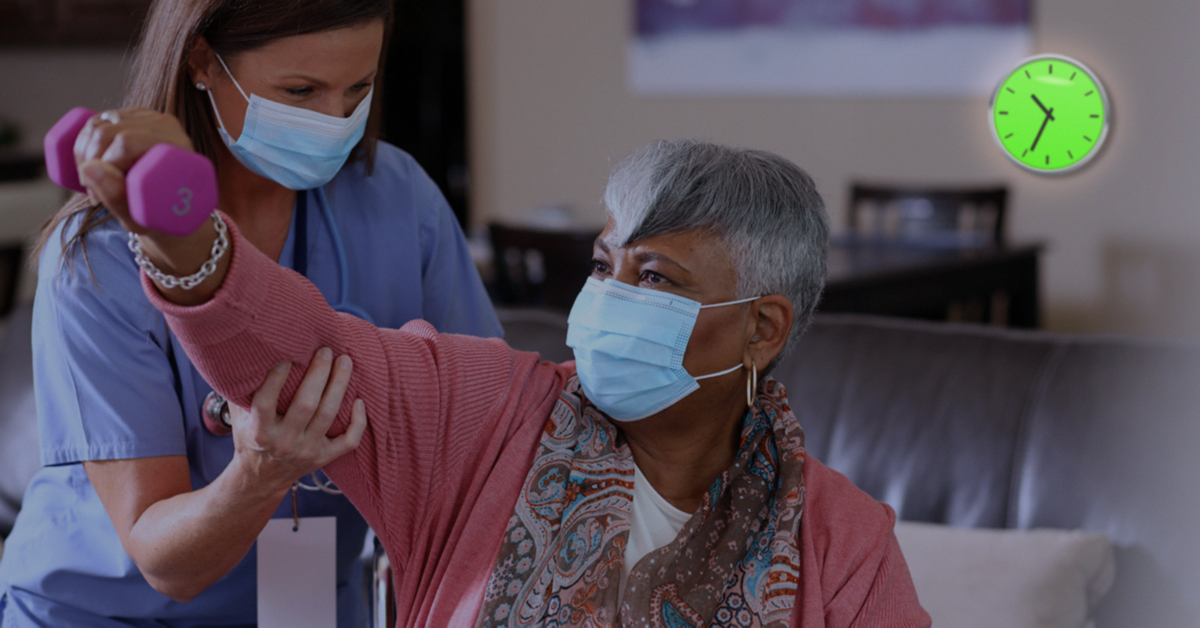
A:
10,34
